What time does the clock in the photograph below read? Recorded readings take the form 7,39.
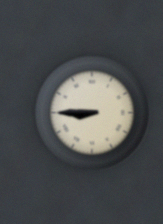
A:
8,45
